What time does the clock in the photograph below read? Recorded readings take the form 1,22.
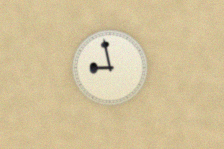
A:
8,58
